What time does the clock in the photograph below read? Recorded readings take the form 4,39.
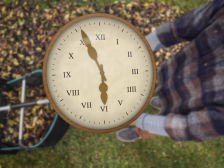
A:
5,56
